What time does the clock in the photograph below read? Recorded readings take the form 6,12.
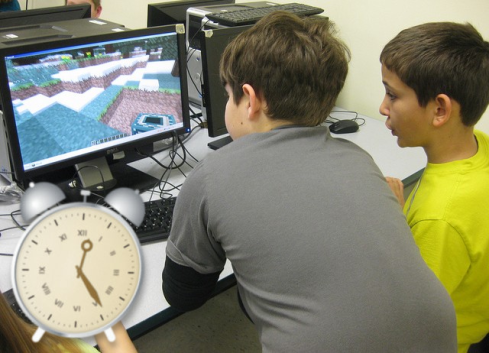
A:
12,24
